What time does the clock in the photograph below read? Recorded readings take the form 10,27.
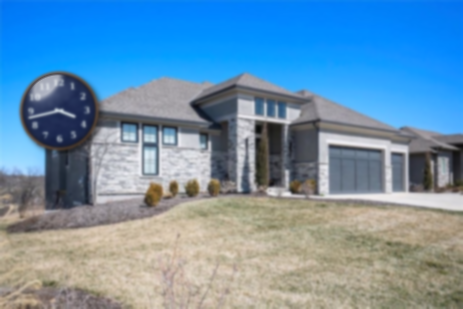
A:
3,43
